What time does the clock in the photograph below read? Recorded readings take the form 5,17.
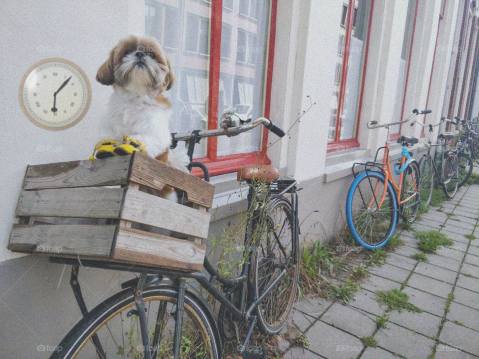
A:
6,07
